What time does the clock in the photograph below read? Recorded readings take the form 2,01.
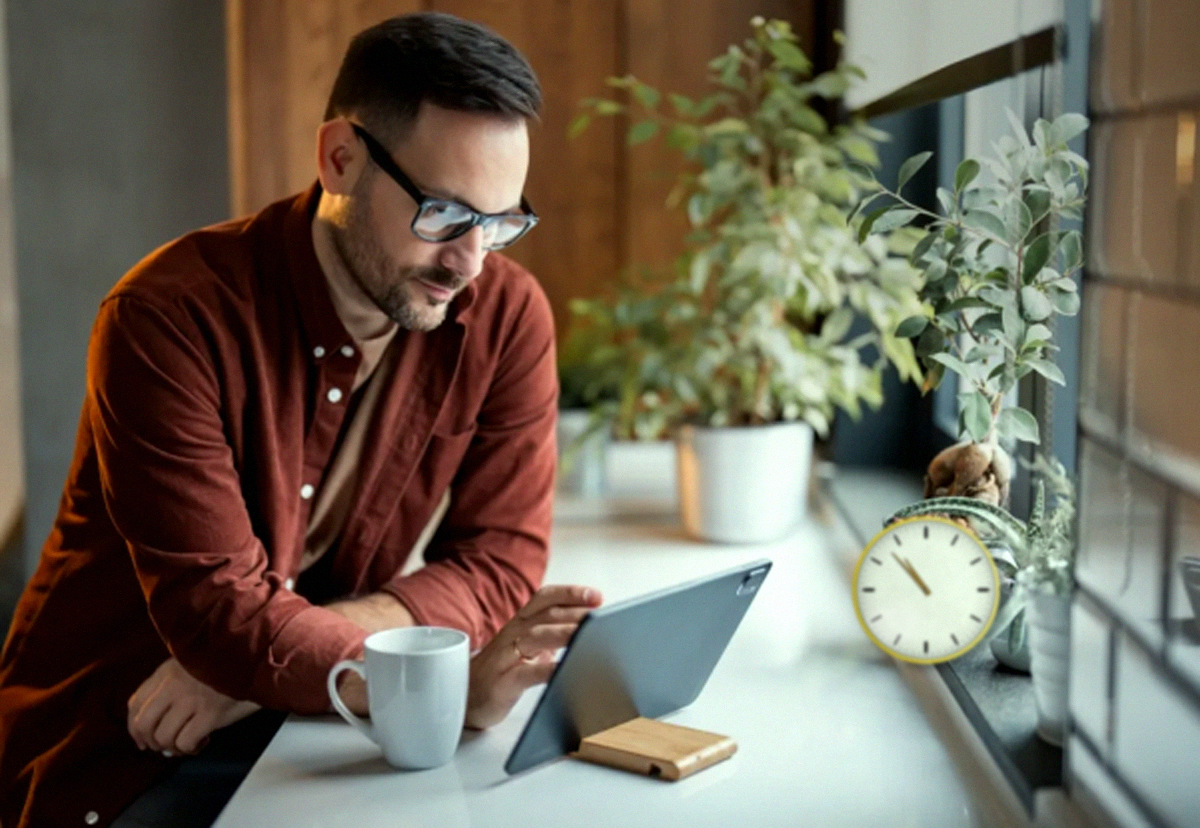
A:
10,53
